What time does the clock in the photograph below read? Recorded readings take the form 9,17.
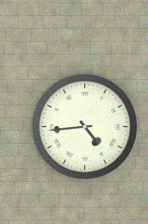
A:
4,44
